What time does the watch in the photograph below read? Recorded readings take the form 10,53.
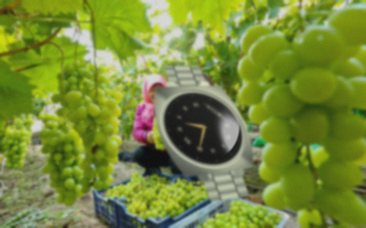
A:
9,35
